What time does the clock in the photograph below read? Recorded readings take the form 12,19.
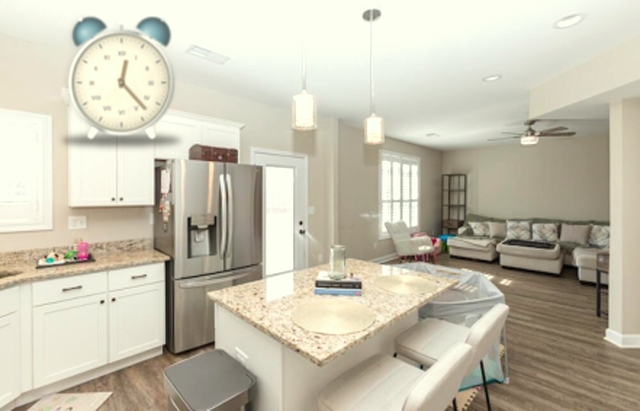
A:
12,23
